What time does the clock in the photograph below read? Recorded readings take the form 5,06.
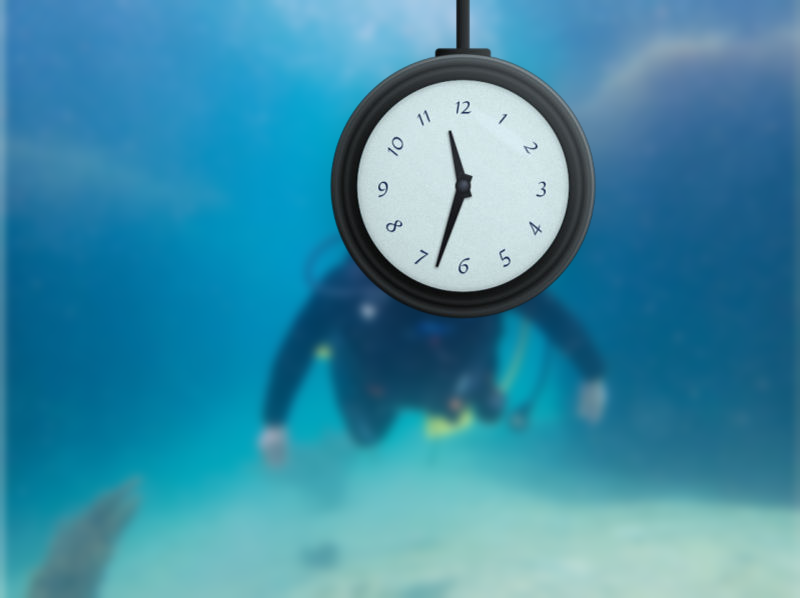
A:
11,33
